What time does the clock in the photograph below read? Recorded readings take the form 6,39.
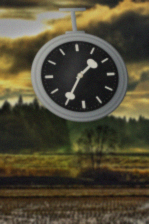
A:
1,35
